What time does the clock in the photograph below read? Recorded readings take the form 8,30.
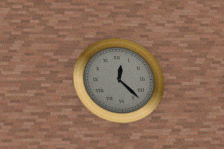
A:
12,23
